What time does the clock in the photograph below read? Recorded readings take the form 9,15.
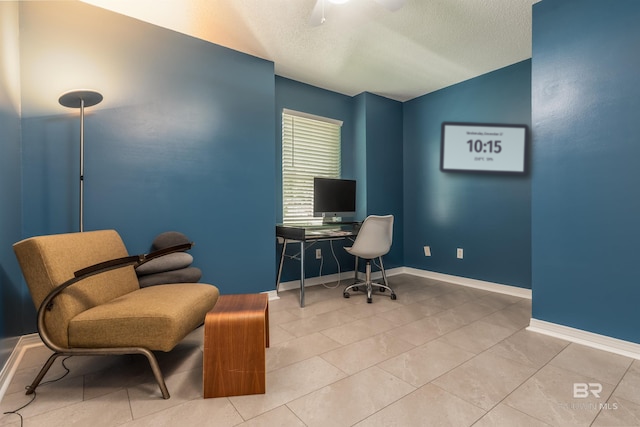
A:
10,15
